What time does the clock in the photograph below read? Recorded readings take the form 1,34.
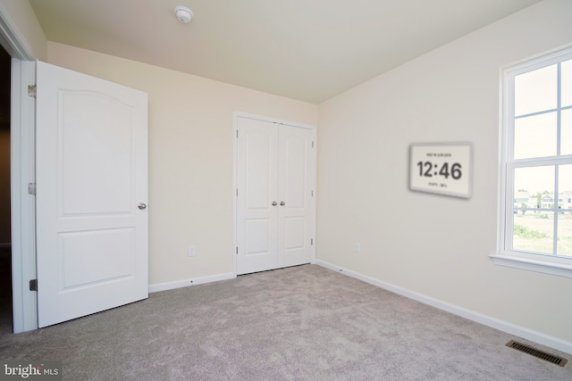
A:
12,46
